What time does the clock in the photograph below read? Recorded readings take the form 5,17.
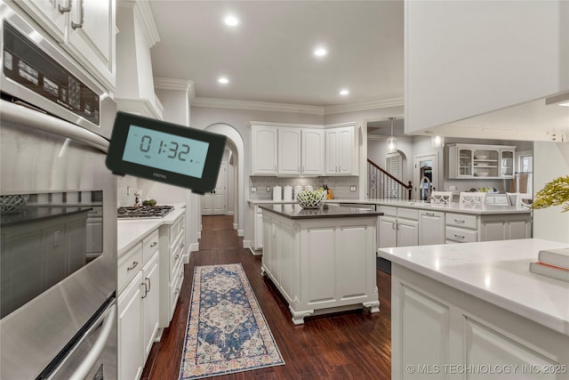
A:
1,32
